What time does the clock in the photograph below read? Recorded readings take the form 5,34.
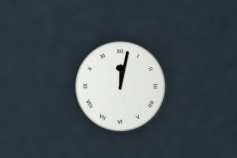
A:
12,02
